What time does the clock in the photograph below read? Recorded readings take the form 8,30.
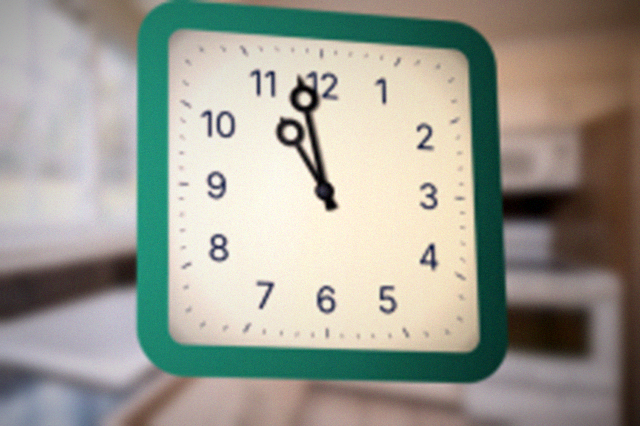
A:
10,58
